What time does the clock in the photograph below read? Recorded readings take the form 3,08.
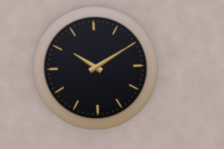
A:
10,10
